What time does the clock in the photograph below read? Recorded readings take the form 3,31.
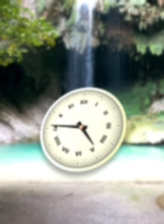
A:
4,46
